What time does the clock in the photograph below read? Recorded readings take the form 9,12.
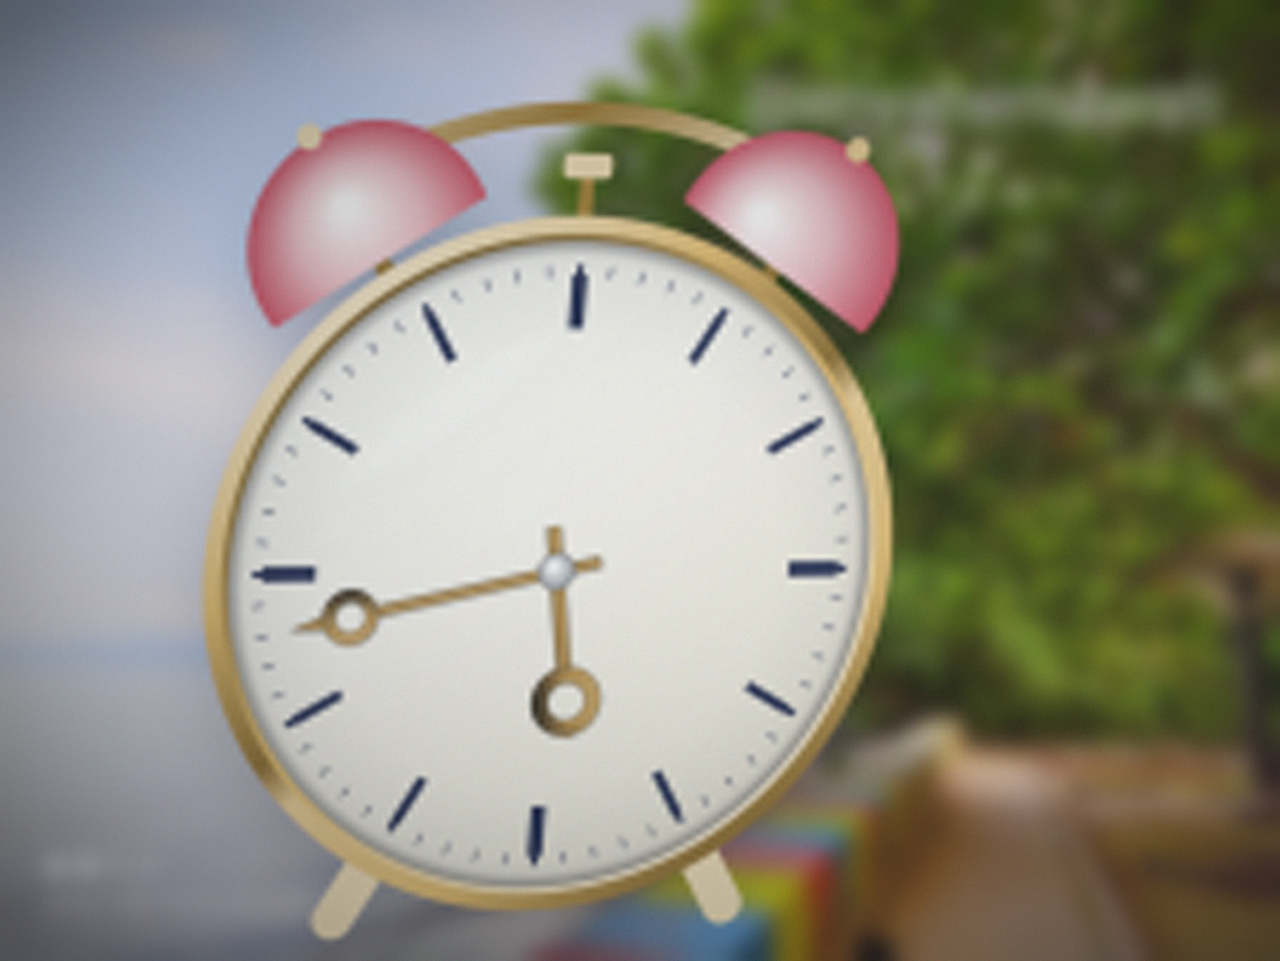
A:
5,43
